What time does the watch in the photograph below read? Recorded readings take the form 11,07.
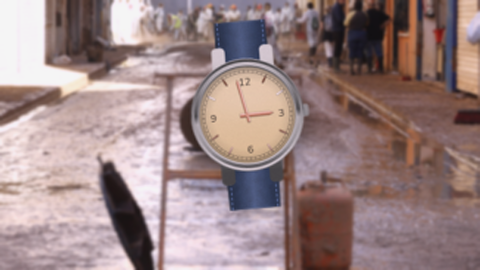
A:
2,58
